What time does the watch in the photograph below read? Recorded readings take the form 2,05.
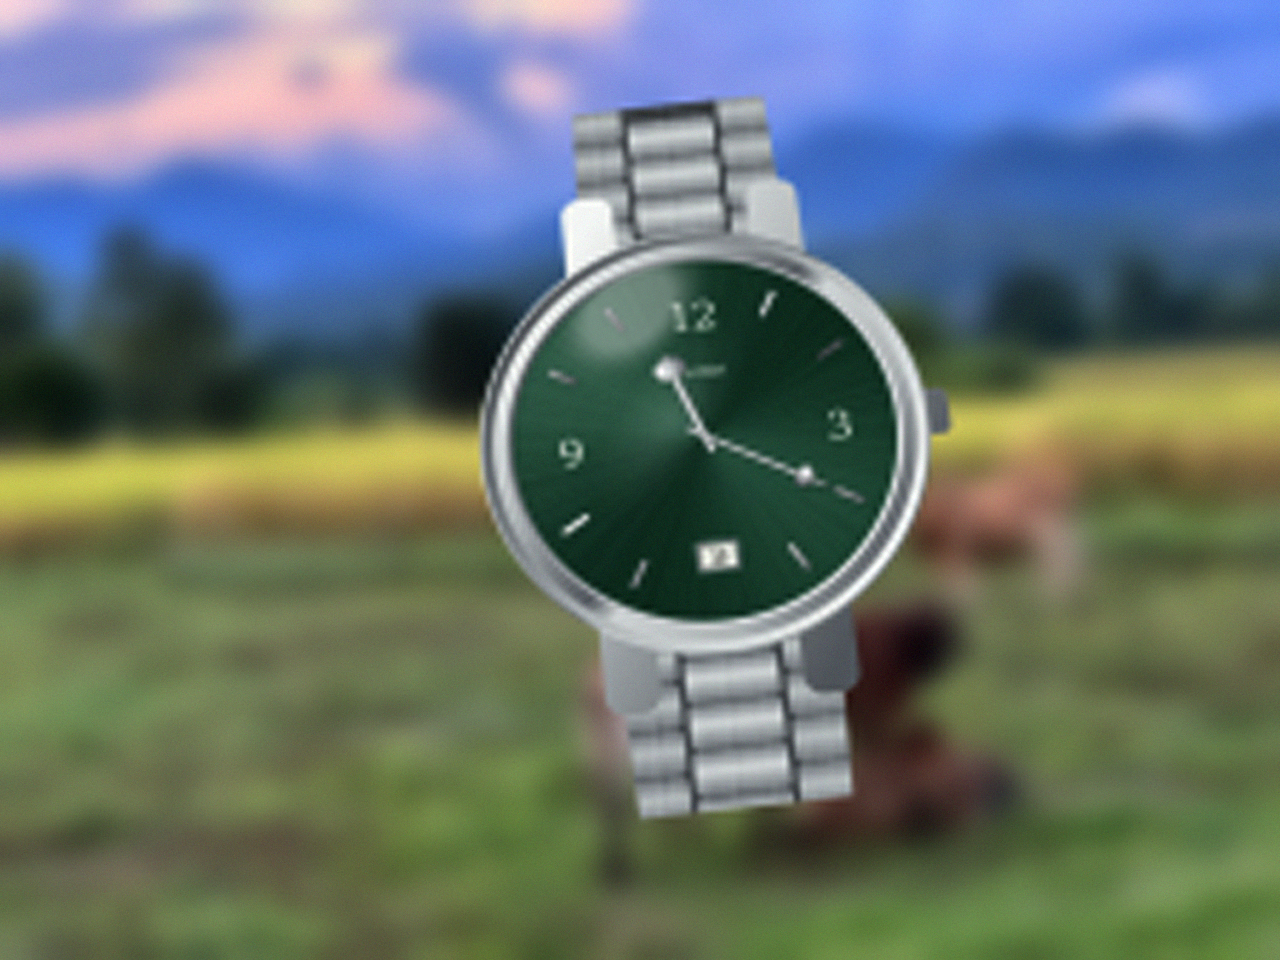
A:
11,20
